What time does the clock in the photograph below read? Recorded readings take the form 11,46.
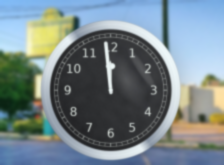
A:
11,59
